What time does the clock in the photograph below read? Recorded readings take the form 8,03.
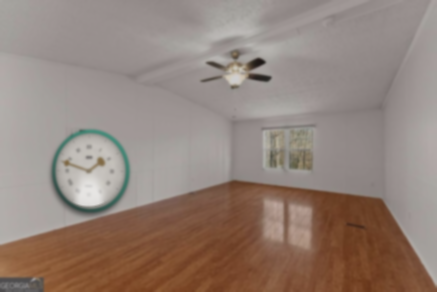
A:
1,48
